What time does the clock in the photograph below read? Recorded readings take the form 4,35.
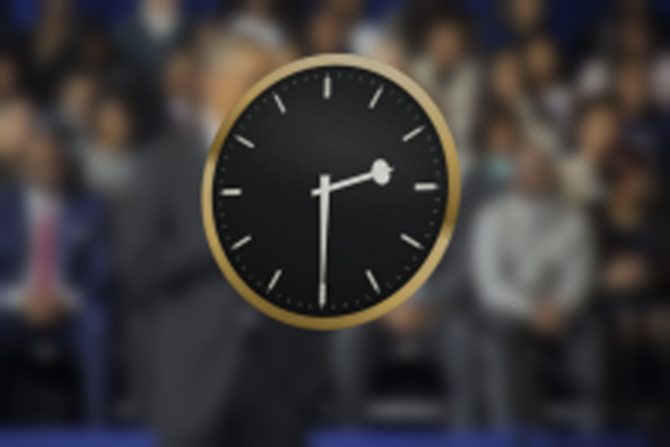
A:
2,30
